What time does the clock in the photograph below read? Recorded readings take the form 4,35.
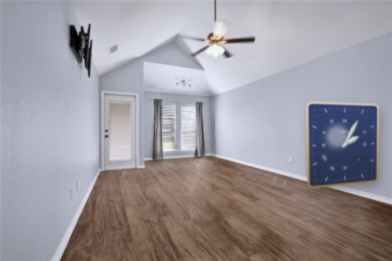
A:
2,05
